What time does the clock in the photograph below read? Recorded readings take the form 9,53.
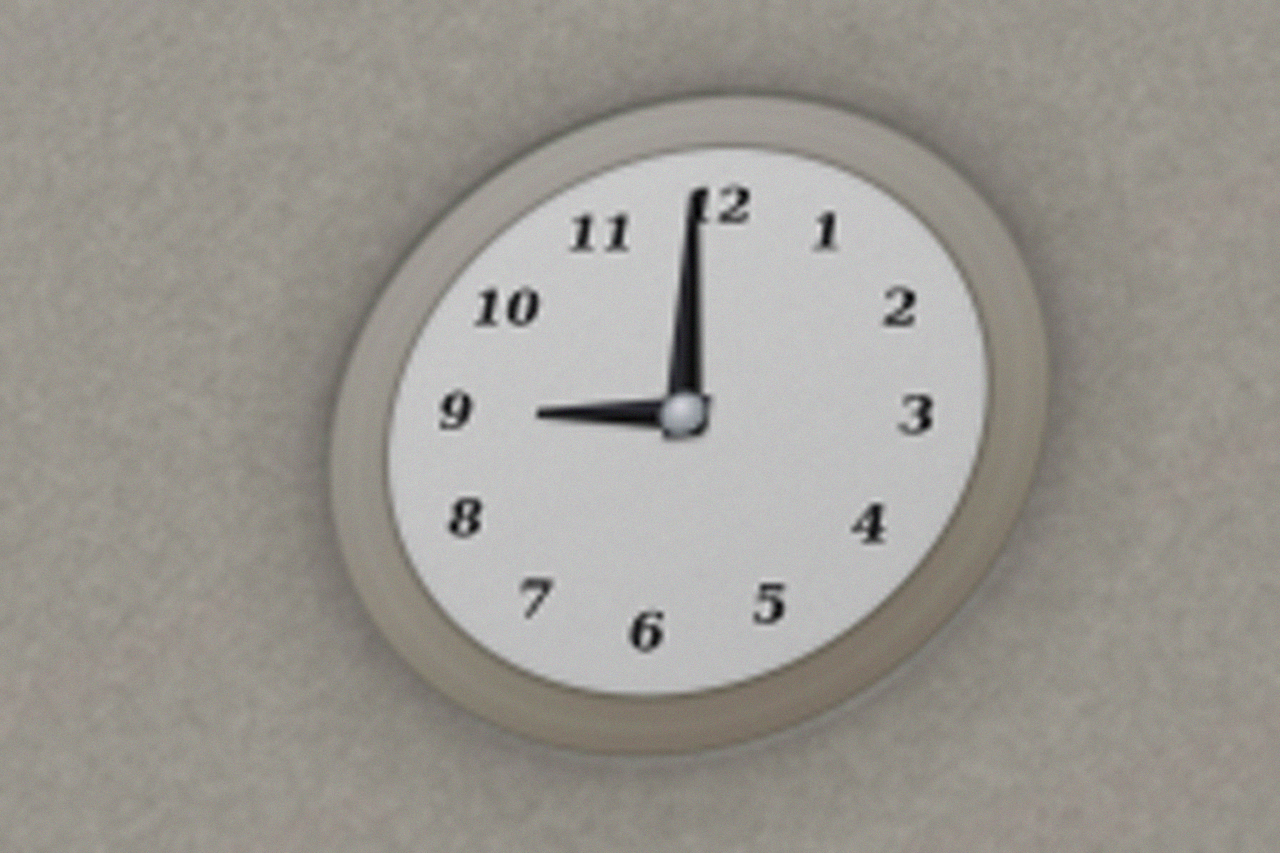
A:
8,59
